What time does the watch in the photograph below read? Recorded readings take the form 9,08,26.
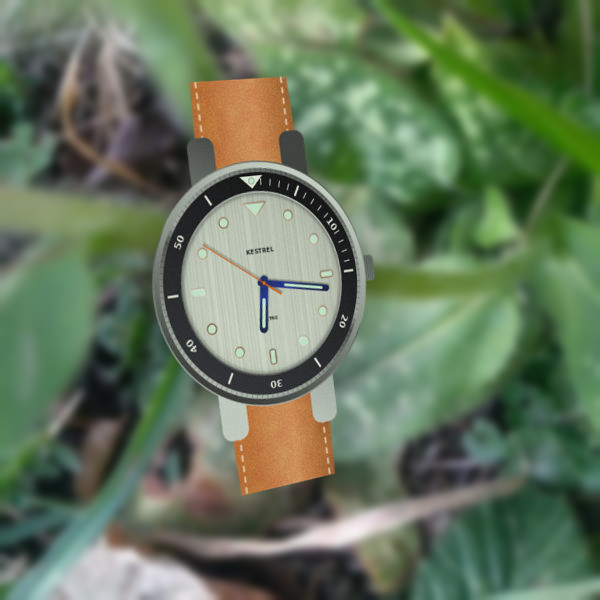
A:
6,16,51
